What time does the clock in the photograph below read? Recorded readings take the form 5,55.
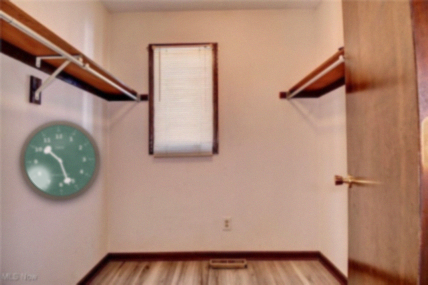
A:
10,27
